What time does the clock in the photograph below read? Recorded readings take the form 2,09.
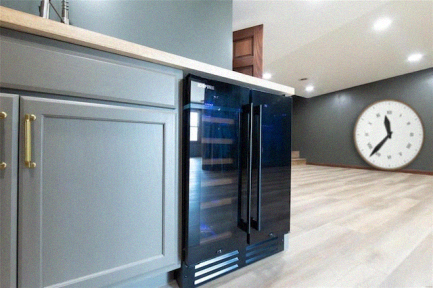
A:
11,37
